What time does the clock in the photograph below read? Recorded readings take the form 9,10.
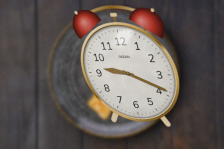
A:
9,19
